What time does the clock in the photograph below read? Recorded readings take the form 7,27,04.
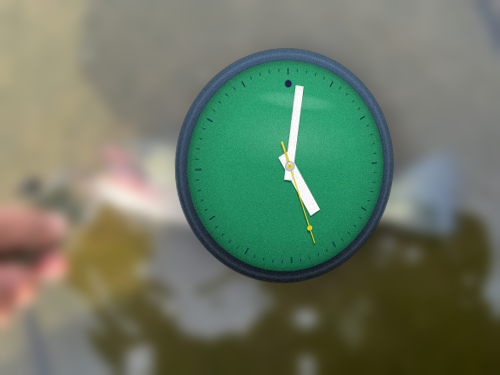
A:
5,01,27
